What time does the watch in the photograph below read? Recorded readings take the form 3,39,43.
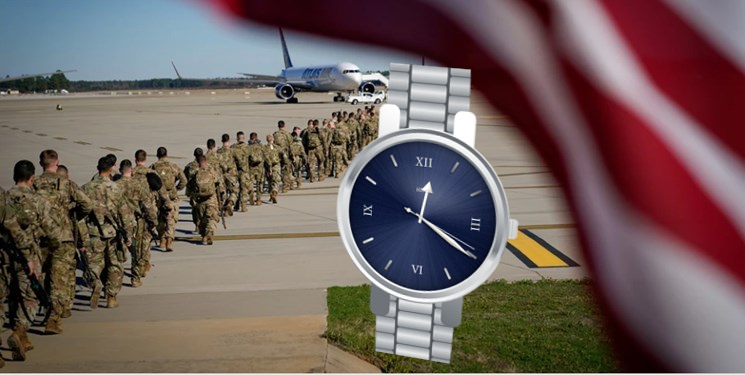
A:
12,20,19
